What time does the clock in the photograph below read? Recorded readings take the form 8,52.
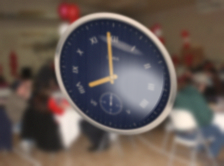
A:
7,59
